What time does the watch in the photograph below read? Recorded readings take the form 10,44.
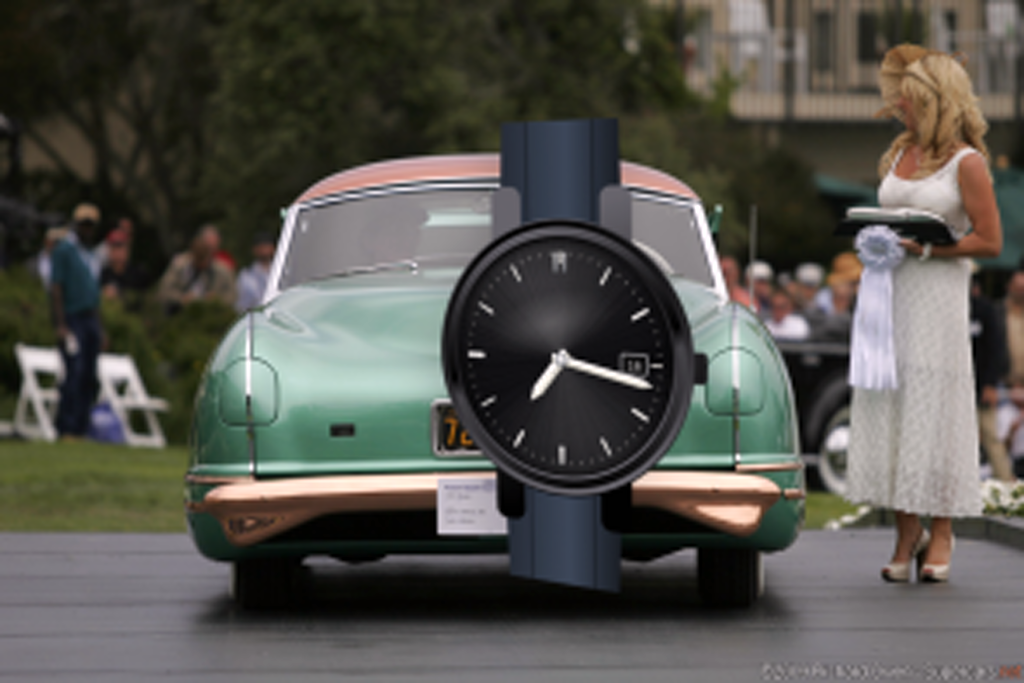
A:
7,17
